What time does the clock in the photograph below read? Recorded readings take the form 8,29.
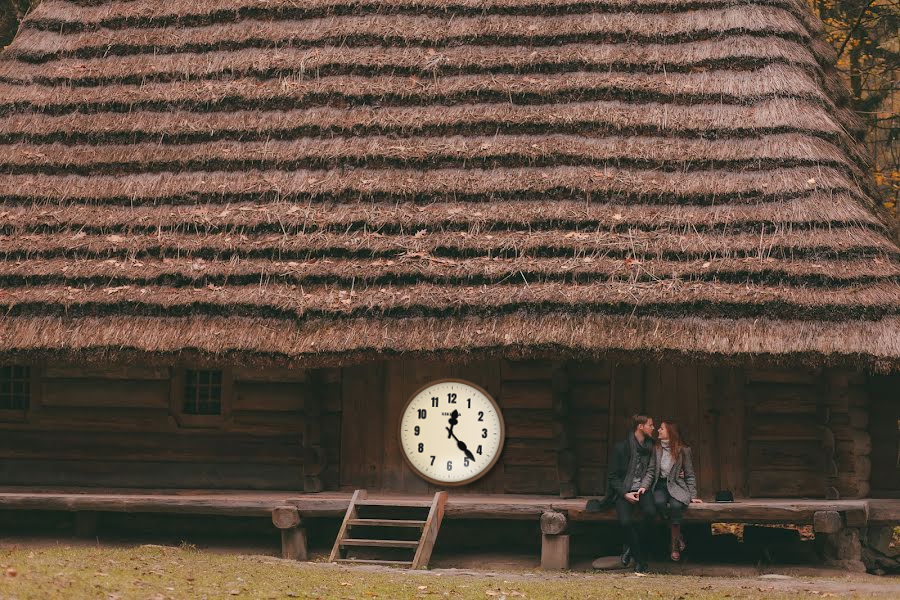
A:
12,23
